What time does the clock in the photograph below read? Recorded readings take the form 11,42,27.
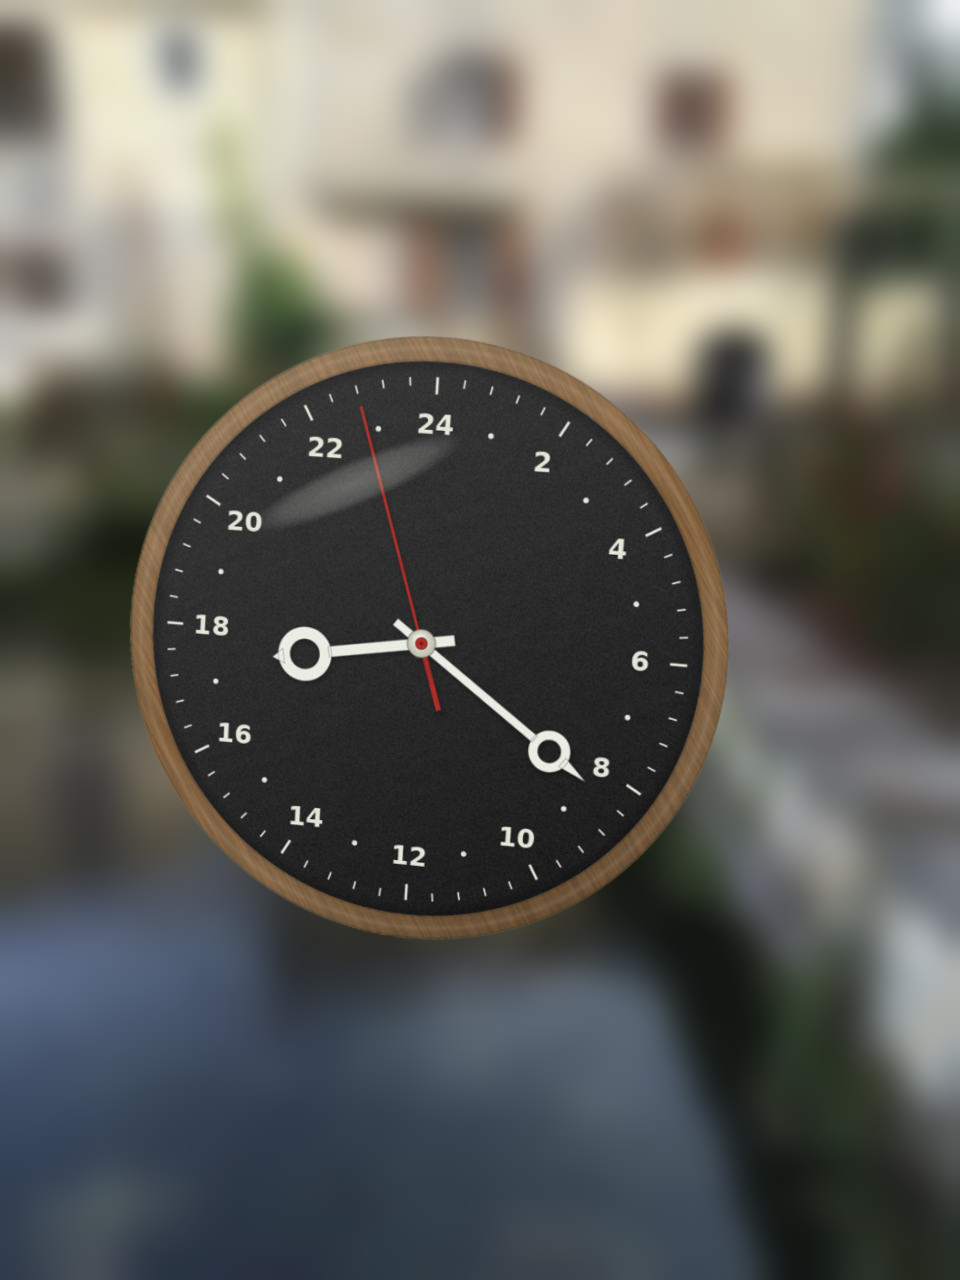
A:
17,20,57
